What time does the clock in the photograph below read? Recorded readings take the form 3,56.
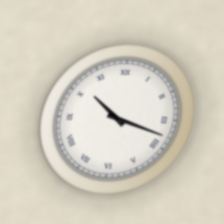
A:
10,18
